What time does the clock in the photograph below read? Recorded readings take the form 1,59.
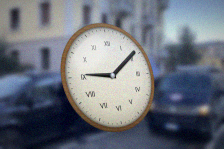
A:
9,09
